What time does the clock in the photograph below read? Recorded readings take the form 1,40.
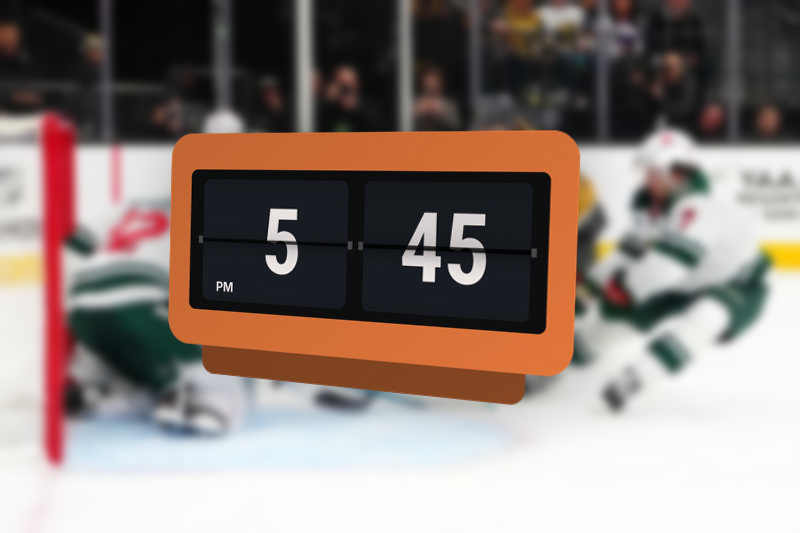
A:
5,45
